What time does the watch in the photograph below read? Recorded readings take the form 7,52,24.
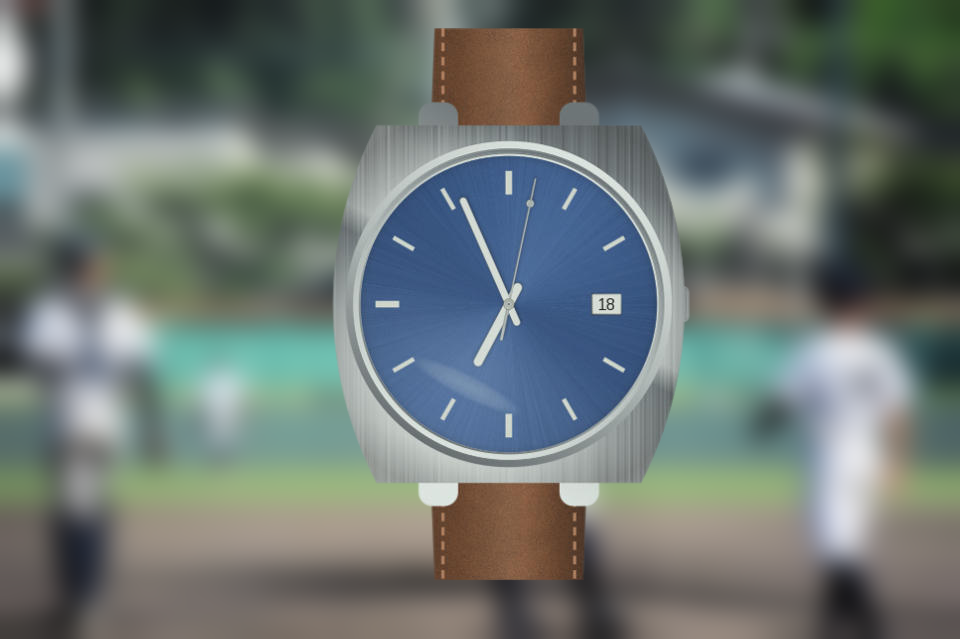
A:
6,56,02
